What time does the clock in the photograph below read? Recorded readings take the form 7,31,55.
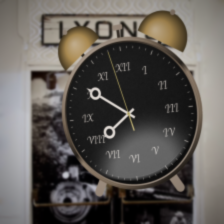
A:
7,50,58
